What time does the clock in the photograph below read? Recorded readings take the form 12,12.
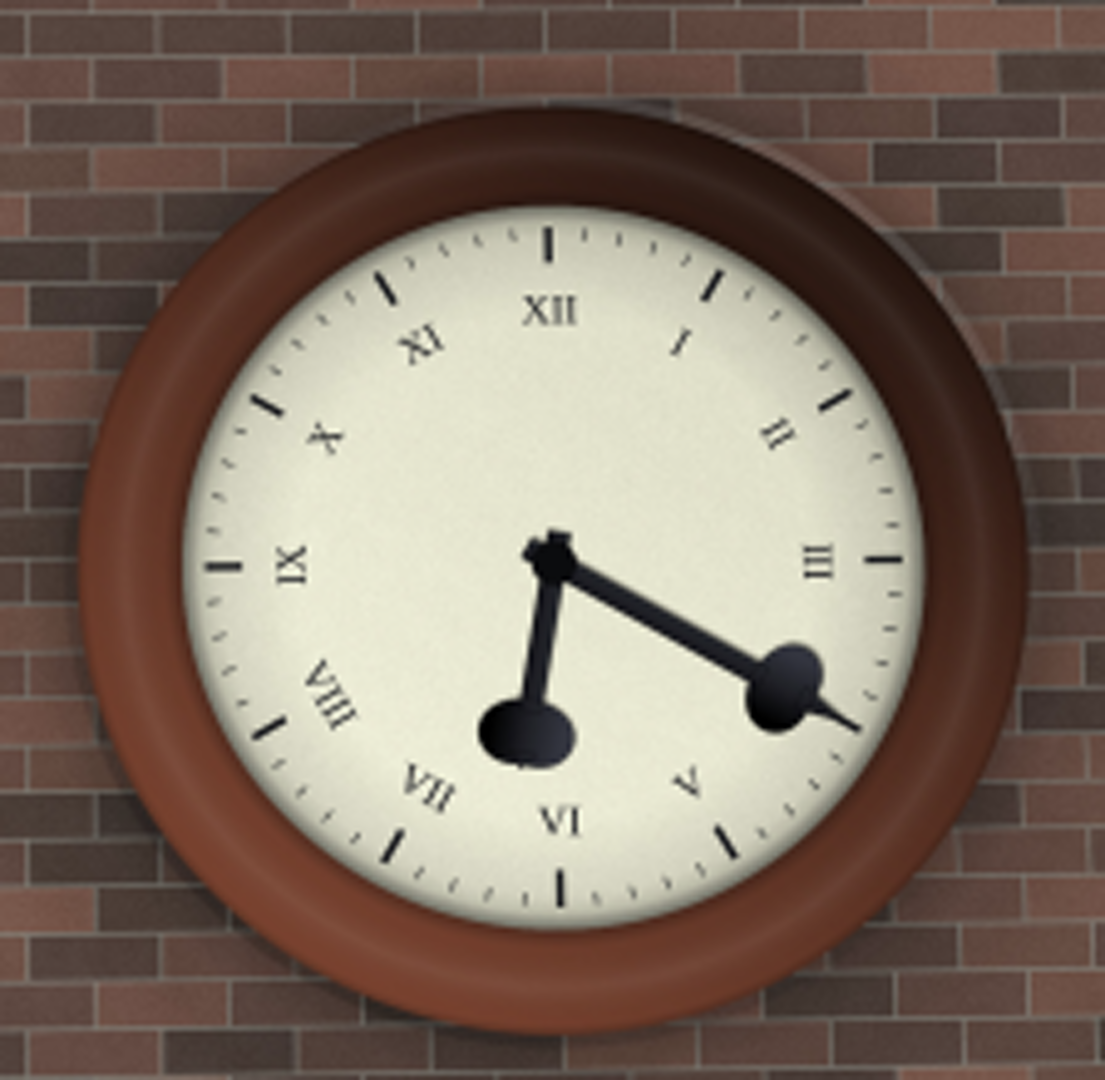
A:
6,20
